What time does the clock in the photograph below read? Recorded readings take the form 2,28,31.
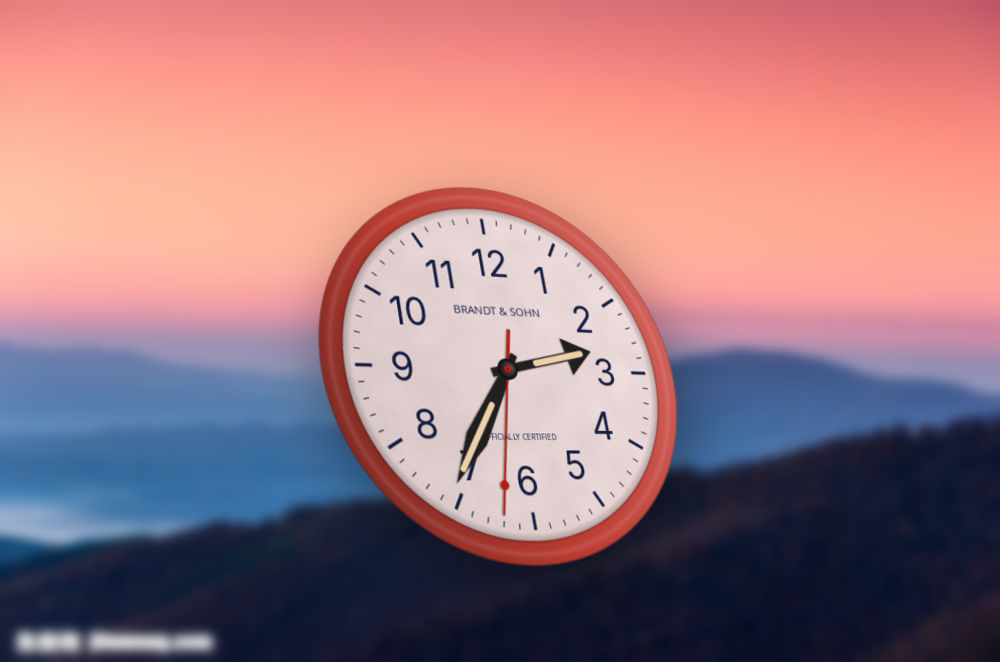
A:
2,35,32
